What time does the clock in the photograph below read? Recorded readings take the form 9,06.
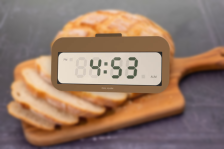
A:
4,53
